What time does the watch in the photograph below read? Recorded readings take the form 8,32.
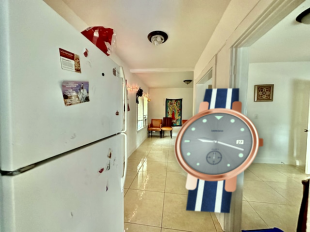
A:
9,18
